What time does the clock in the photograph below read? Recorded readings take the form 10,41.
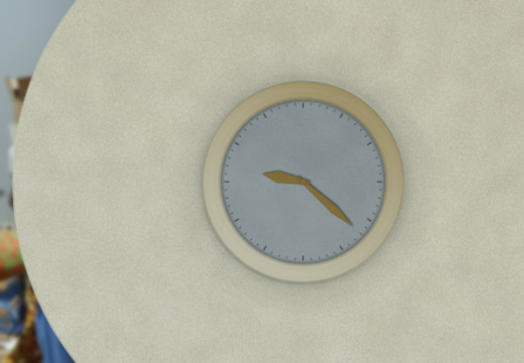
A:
9,22
